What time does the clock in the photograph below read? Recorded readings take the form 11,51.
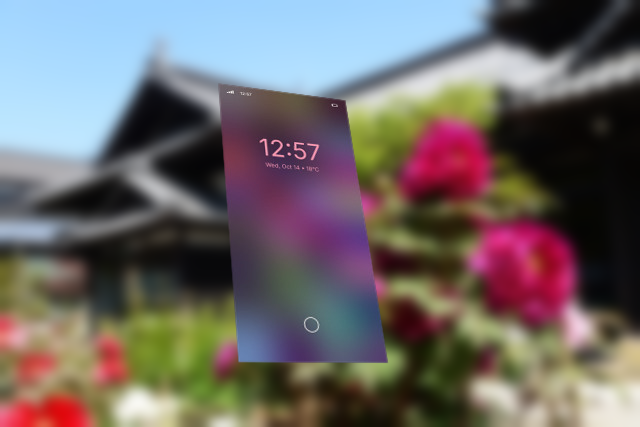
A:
12,57
